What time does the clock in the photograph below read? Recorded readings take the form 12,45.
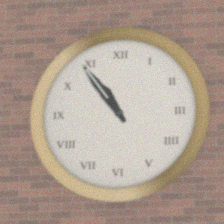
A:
10,54
